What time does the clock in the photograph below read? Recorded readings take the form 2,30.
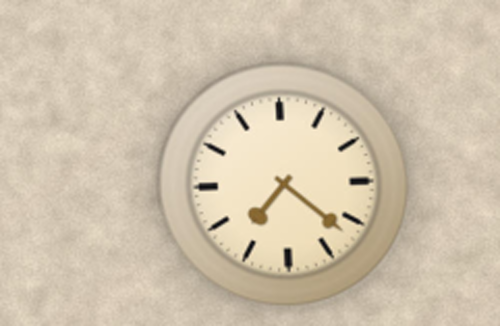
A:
7,22
